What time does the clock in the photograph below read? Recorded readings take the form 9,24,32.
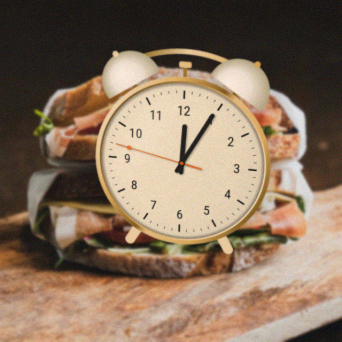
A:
12,04,47
